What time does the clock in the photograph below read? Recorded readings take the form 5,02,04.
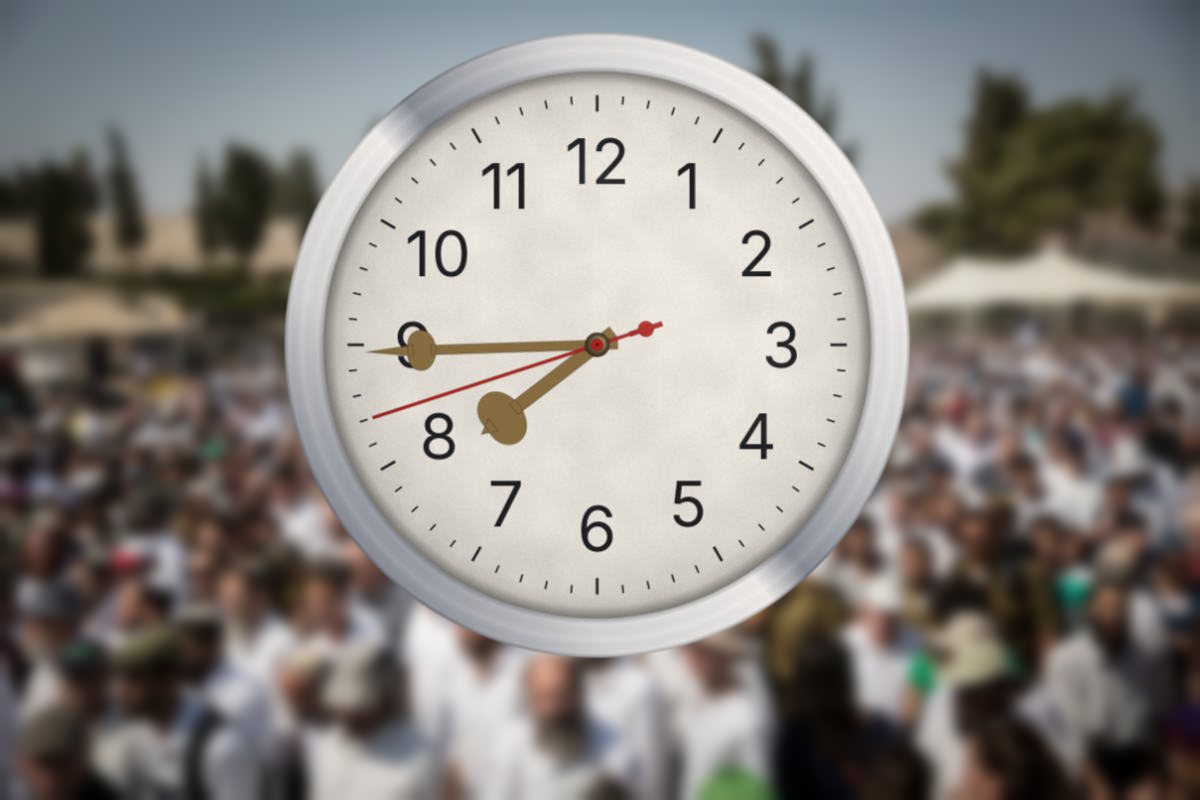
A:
7,44,42
